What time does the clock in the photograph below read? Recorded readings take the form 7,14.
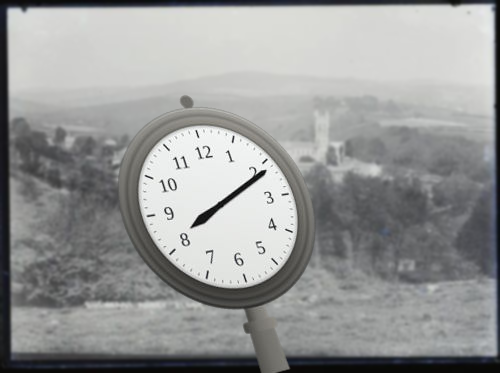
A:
8,11
